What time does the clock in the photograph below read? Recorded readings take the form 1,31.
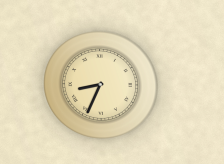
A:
8,34
